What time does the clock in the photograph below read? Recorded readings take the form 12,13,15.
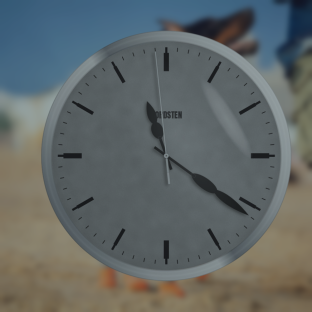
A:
11,20,59
